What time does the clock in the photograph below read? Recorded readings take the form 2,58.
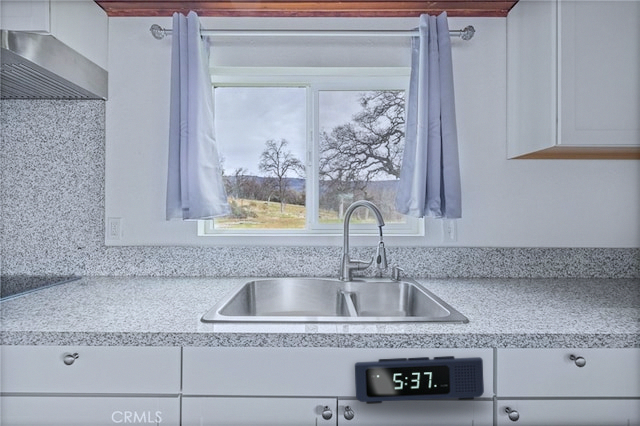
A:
5,37
